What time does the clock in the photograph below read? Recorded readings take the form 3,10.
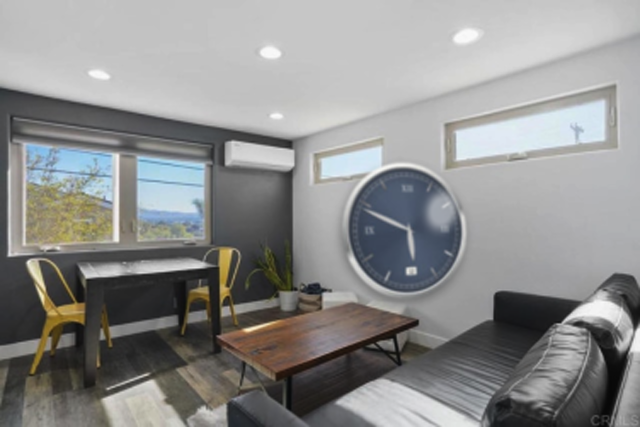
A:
5,49
